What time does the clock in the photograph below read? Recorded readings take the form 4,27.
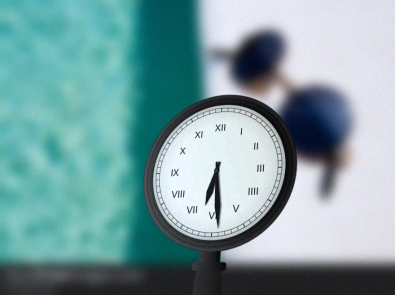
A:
6,29
